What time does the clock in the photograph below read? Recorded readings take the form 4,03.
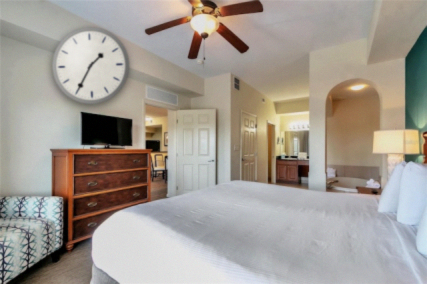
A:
1,35
